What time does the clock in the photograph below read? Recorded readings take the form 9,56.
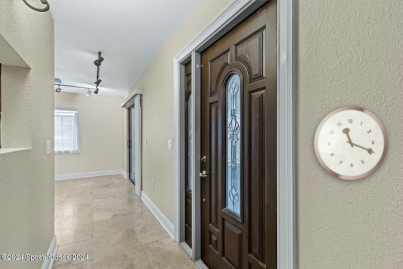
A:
11,19
